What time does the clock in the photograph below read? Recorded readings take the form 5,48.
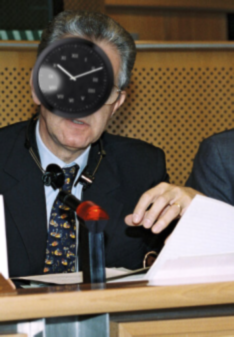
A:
10,11
